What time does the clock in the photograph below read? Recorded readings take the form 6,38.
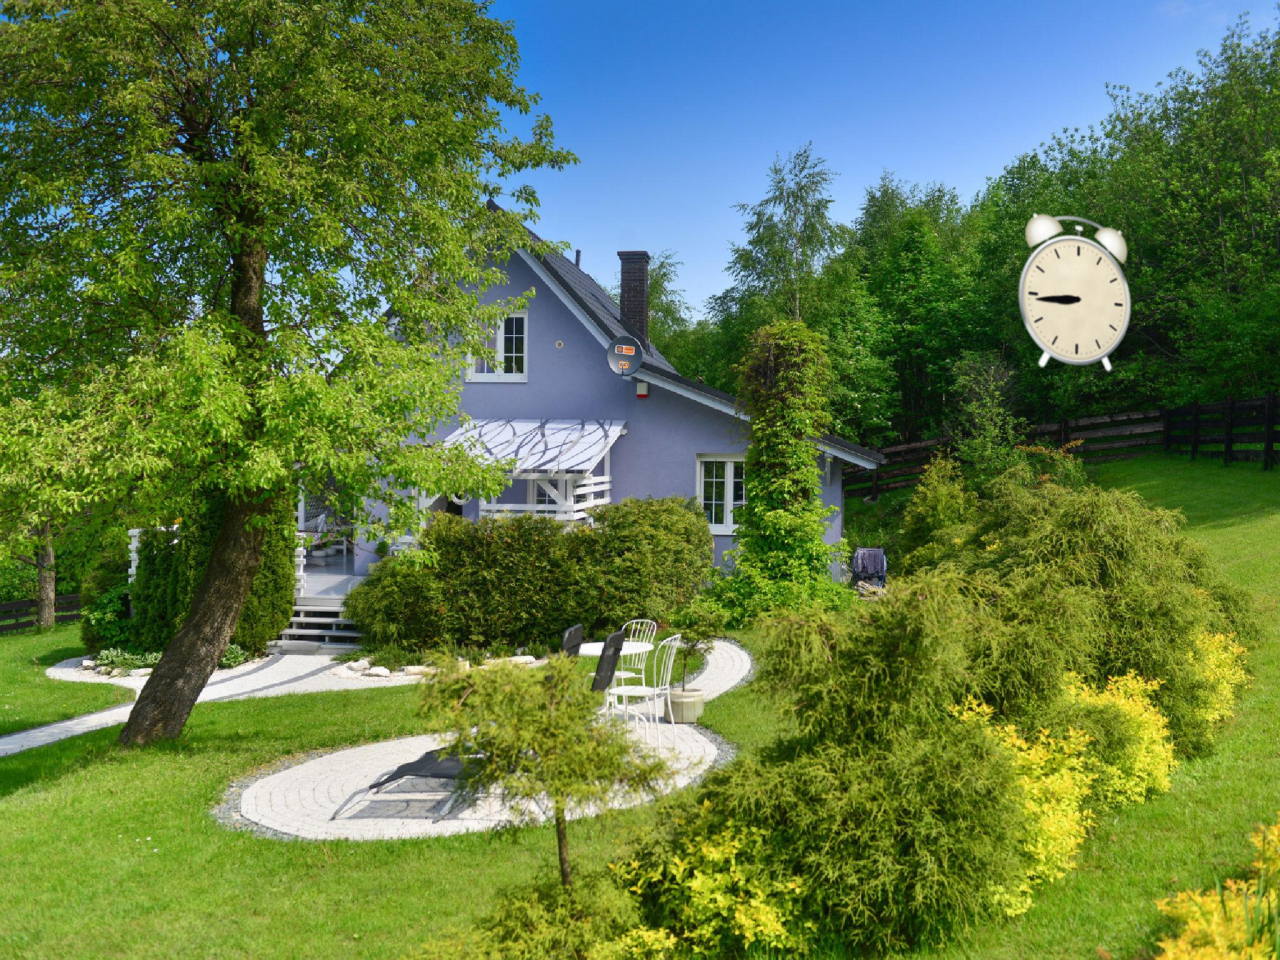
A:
8,44
